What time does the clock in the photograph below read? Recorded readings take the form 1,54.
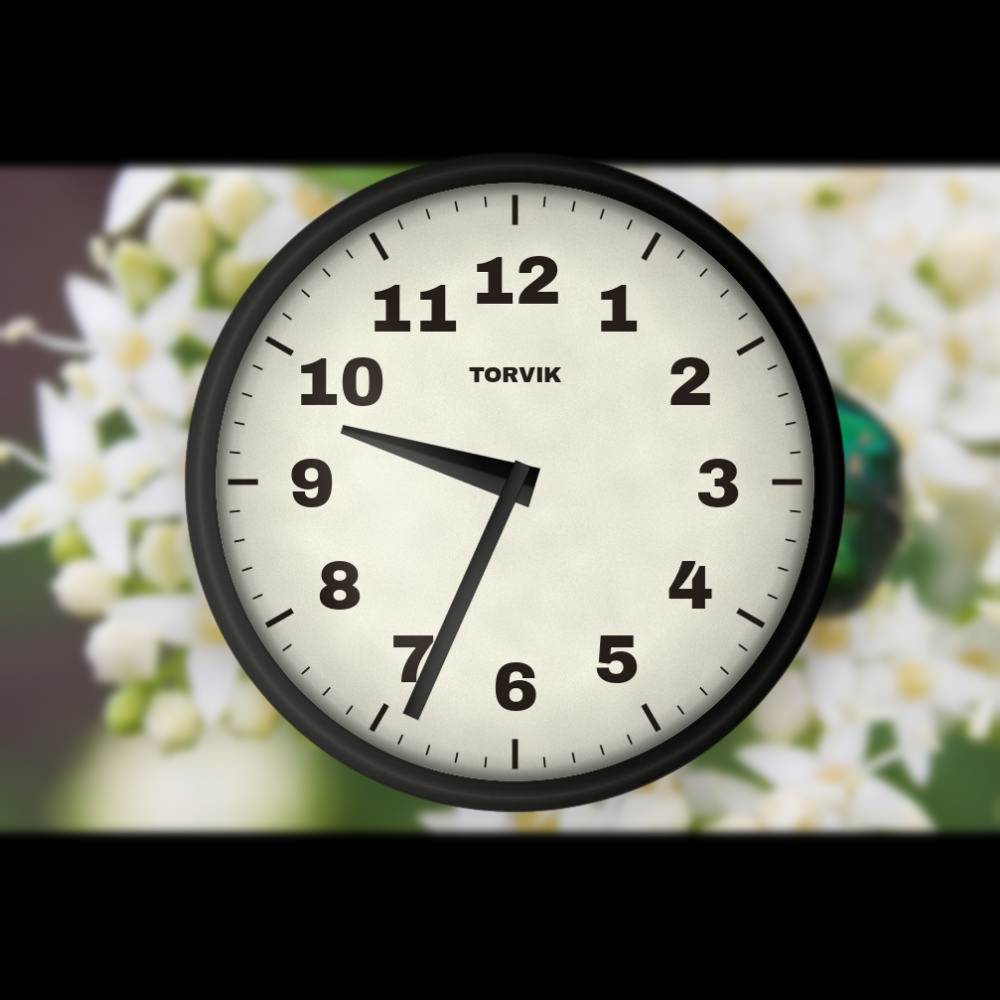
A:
9,34
